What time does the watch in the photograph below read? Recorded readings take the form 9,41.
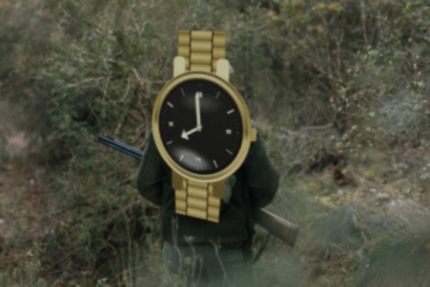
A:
7,59
